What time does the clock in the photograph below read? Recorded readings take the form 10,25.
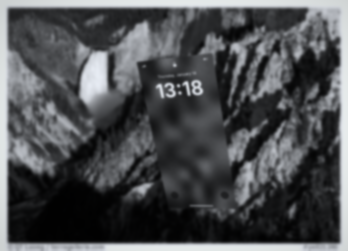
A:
13,18
